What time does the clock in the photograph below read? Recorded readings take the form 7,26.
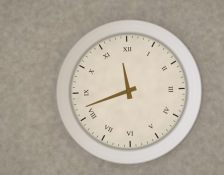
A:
11,42
